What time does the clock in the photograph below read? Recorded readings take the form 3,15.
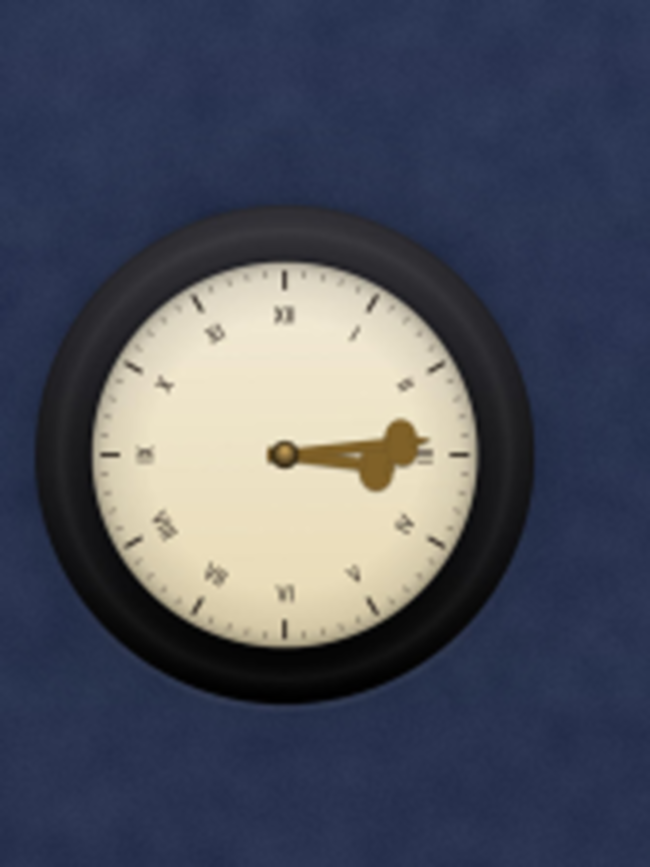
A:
3,14
